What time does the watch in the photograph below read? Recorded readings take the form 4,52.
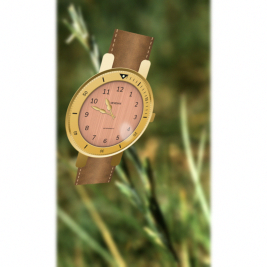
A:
10,48
